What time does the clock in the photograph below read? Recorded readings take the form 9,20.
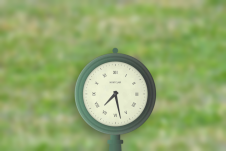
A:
7,28
